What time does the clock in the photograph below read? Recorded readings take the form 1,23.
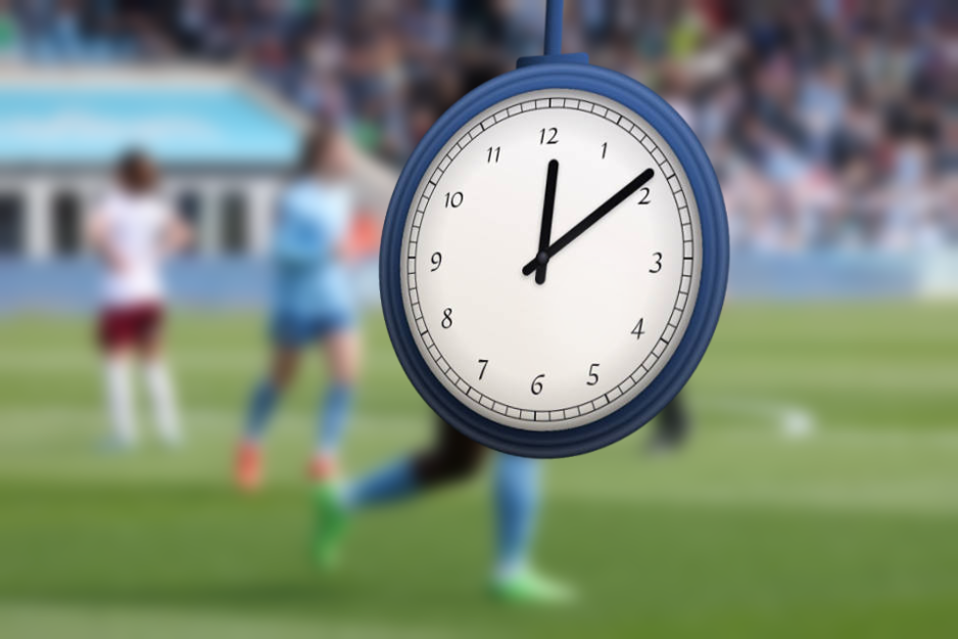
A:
12,09
